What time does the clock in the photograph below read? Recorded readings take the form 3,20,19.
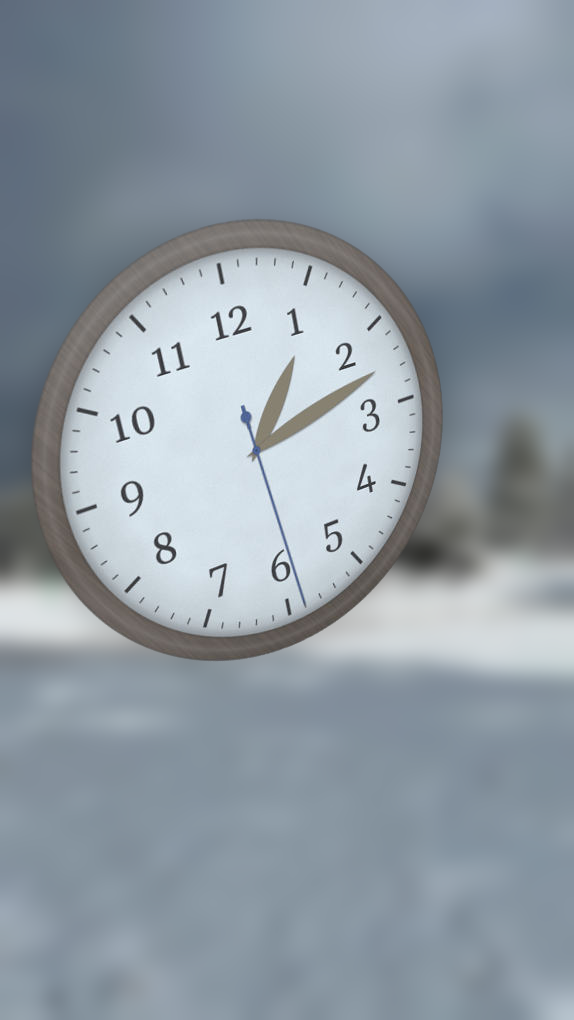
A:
1,12,29
